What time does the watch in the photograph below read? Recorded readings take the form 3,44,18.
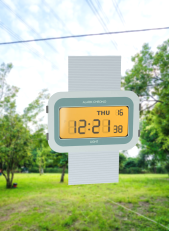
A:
12,21,38
